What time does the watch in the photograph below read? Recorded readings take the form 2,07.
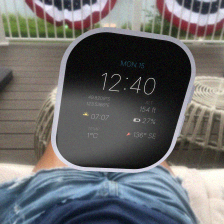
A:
12,40
